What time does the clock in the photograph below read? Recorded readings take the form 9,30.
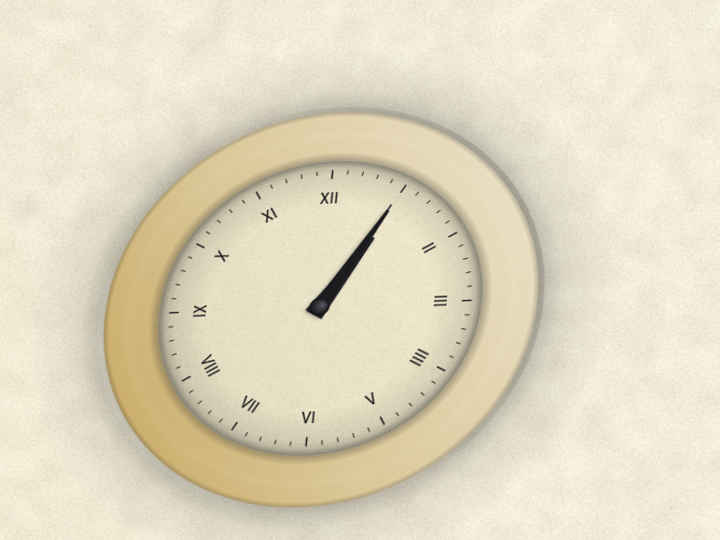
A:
1,05
